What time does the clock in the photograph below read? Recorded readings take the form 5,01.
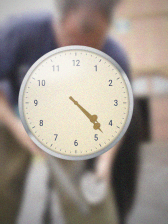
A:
4,23
